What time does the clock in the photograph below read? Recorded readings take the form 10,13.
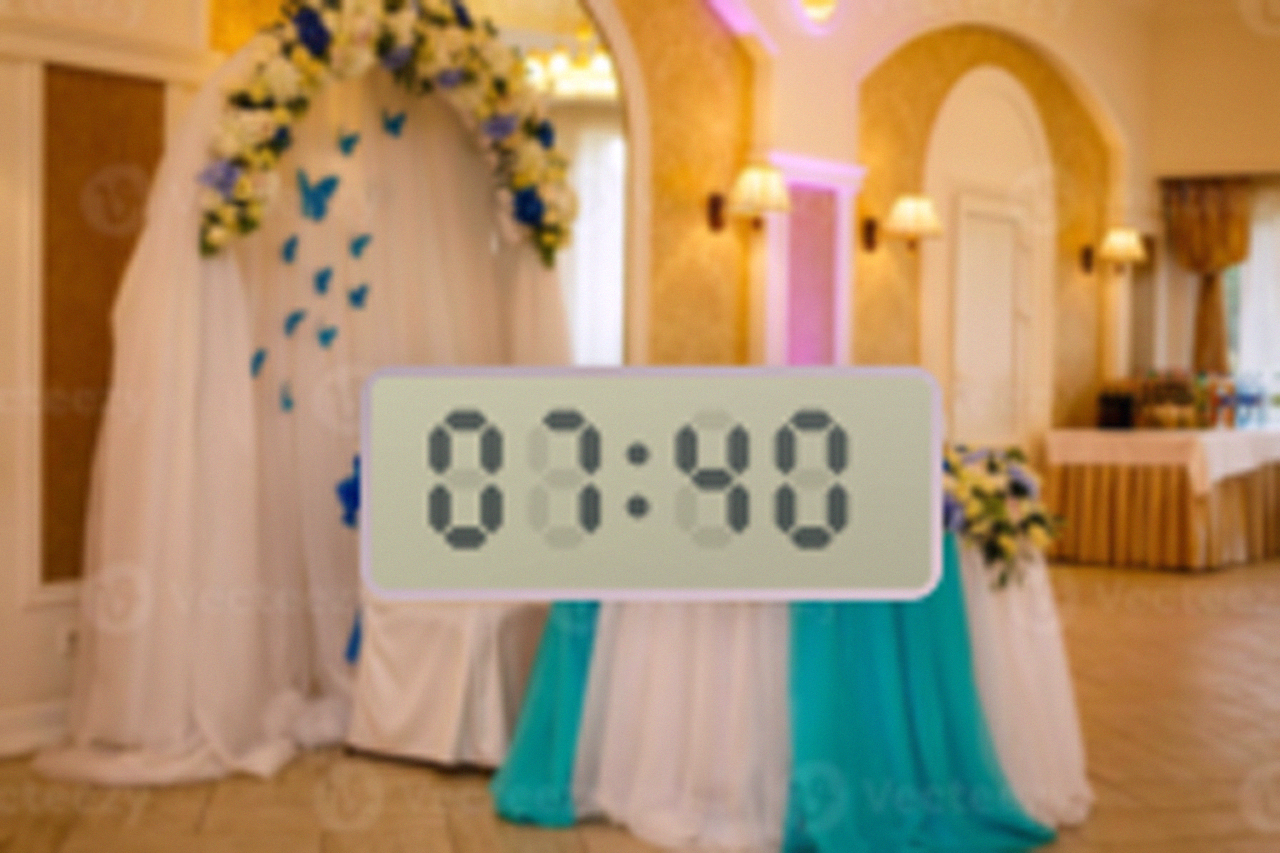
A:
7,40
